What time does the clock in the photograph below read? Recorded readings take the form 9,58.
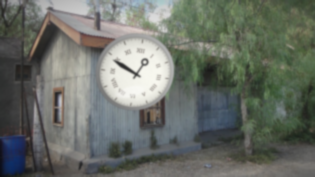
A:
12,49
